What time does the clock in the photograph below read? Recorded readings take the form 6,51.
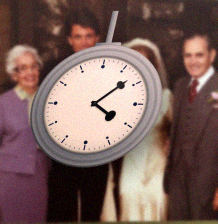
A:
4,08
